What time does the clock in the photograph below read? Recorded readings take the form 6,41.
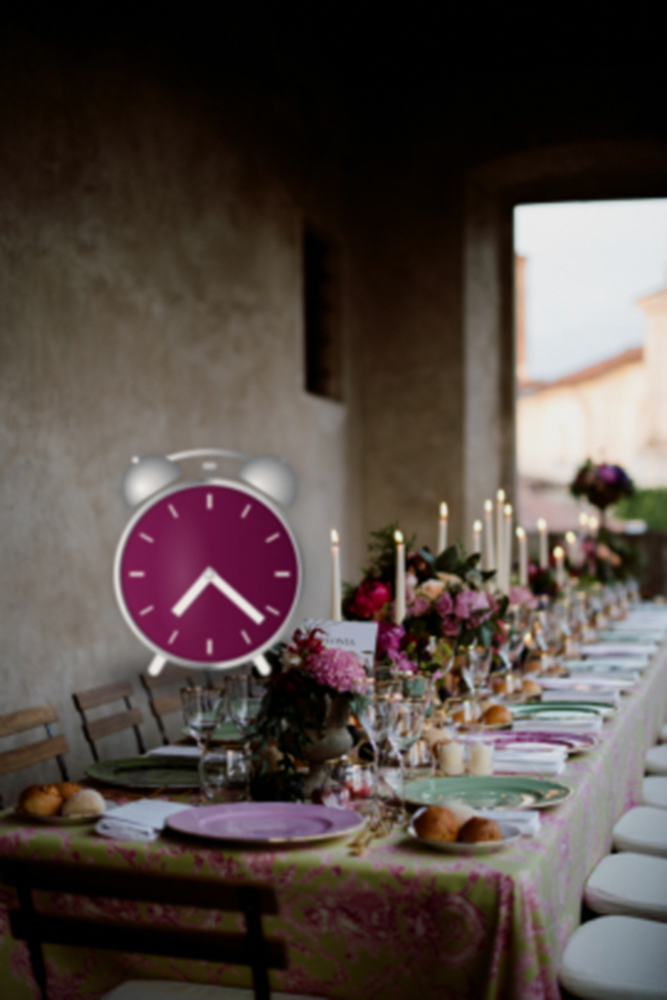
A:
7,22
